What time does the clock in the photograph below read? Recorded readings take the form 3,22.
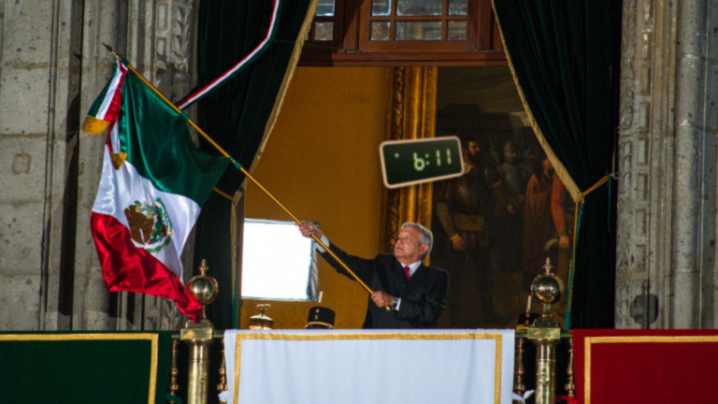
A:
6,11
